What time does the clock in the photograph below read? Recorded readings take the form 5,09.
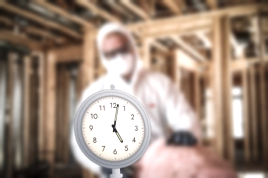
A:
5,02
